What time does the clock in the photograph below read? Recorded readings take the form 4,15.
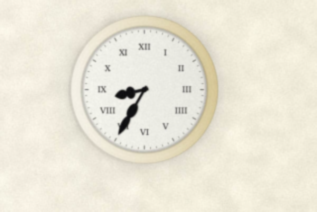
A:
8,35
